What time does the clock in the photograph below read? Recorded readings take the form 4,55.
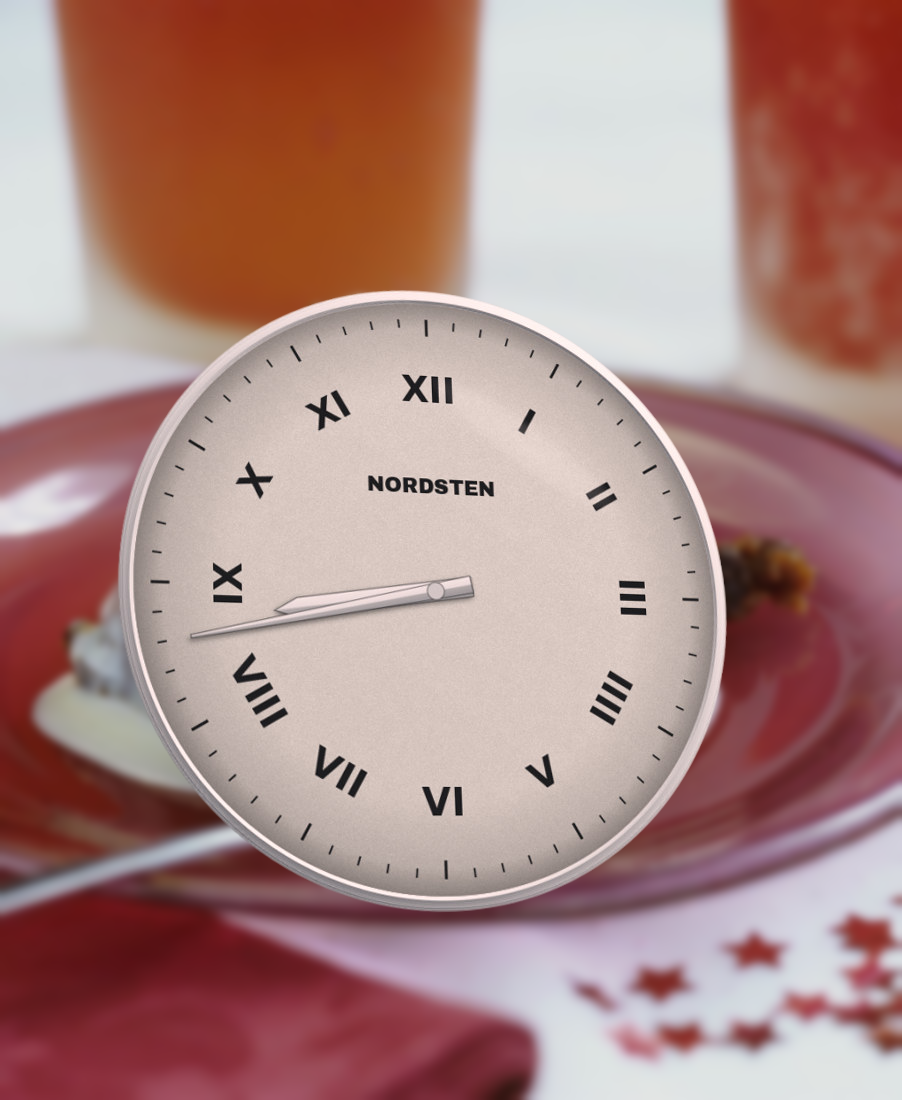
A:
8,43
